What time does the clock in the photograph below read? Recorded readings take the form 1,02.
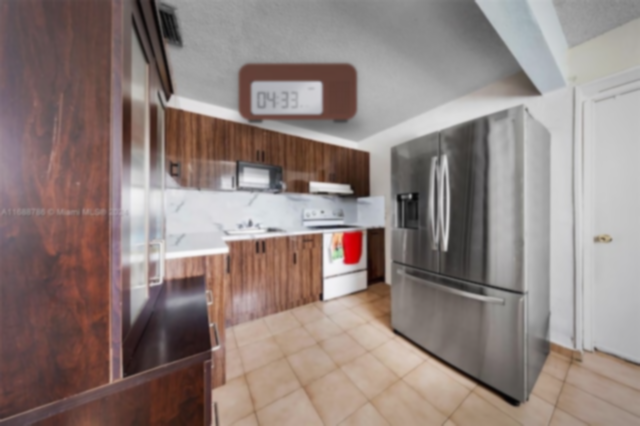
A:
4,33
